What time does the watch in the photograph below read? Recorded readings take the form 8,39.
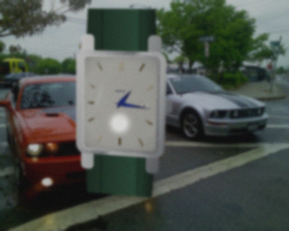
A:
1,16
